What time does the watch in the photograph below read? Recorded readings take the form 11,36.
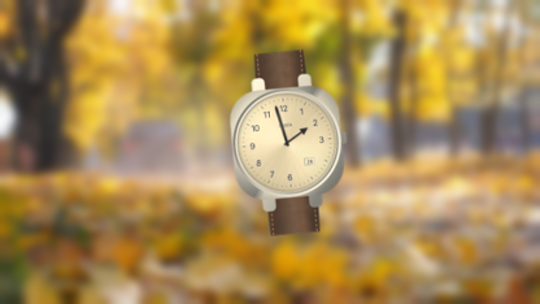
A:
1,58
